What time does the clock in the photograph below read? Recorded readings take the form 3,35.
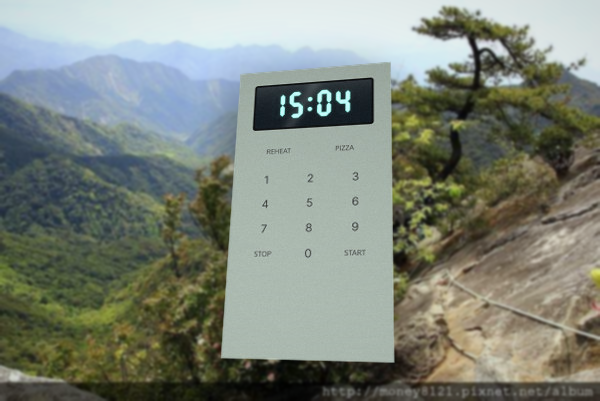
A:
15,04
